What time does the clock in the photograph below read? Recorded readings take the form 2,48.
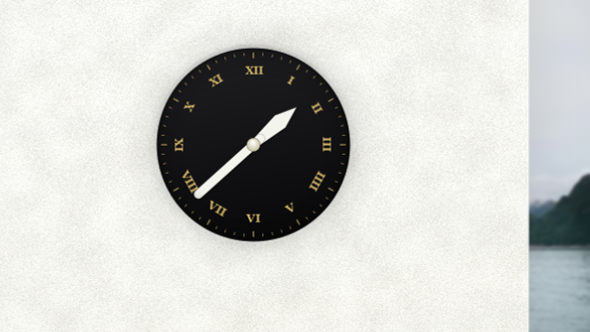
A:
1,38
